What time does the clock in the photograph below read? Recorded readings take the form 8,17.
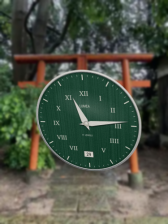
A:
11,14
